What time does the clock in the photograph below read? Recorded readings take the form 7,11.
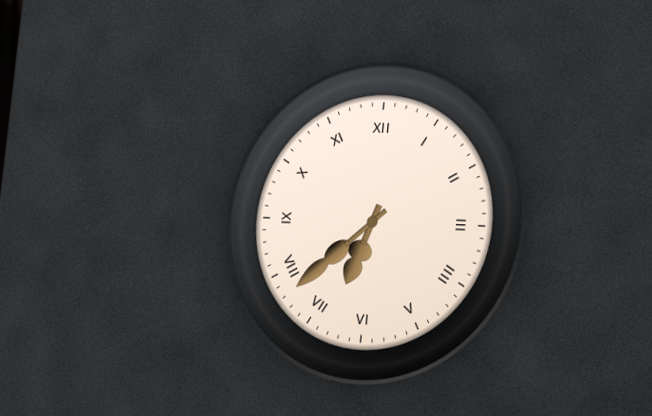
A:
6,38
